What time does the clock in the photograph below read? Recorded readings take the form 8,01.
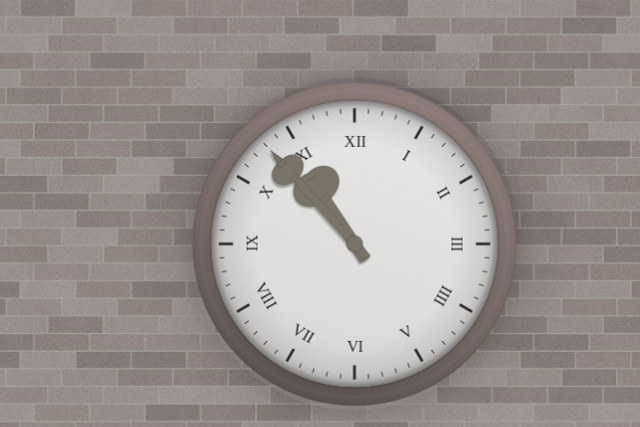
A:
10,53
